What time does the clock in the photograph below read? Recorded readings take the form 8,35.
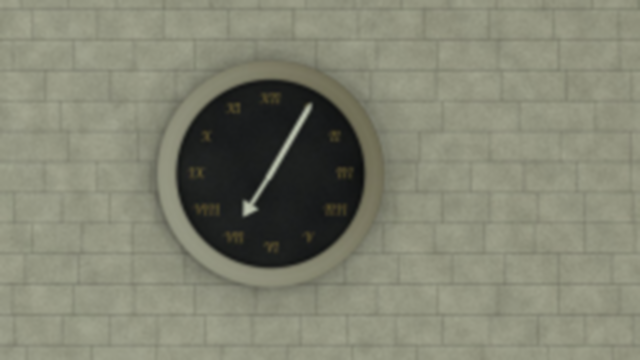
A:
7,05
